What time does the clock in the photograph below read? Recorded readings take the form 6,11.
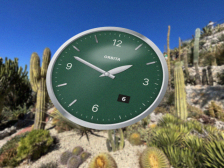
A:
1,48
